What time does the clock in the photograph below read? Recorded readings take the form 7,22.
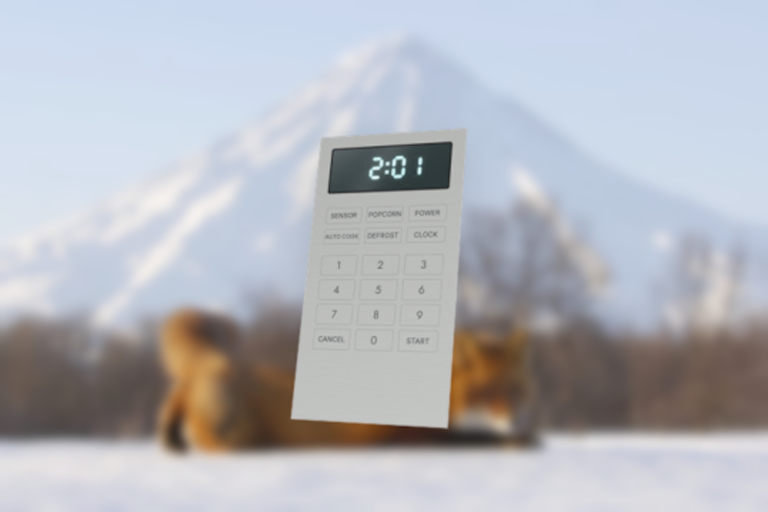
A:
2,01
